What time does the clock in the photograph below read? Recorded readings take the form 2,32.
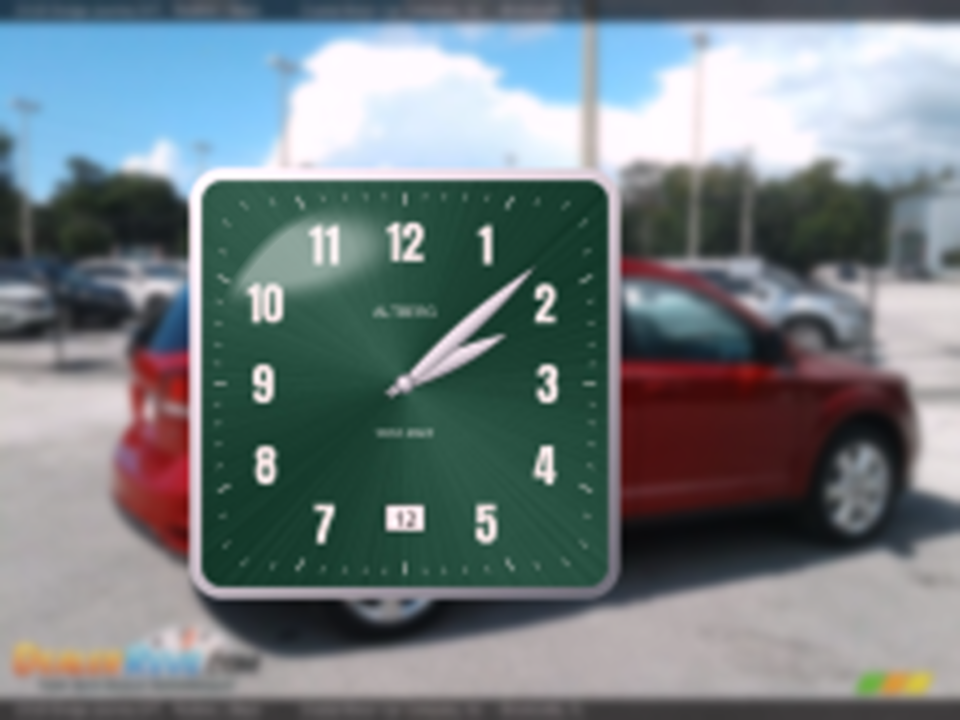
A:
2,08
